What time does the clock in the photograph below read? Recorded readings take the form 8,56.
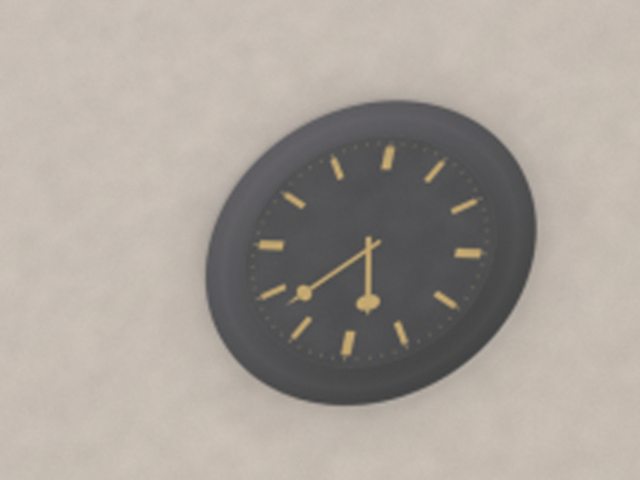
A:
5,38
